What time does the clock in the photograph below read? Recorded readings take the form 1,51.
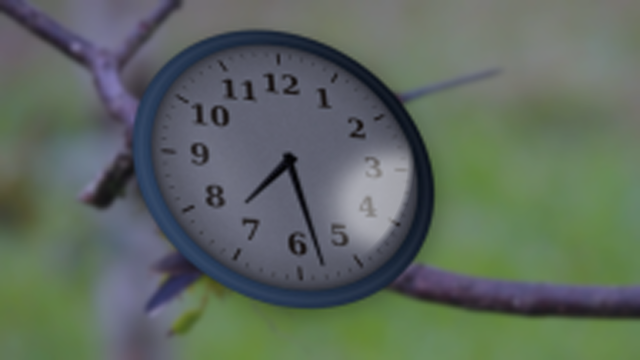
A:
7,28
